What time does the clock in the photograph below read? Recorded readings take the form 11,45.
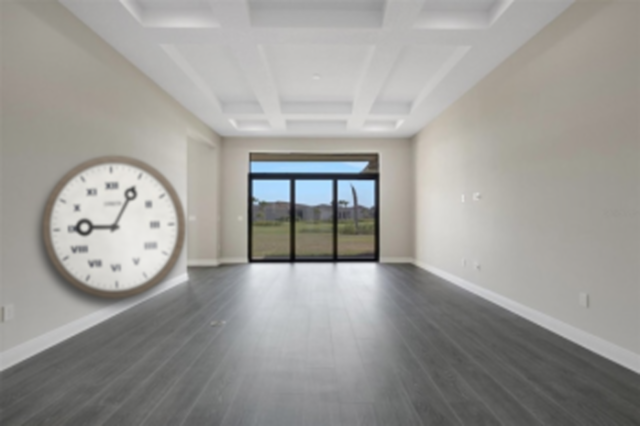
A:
9,05
